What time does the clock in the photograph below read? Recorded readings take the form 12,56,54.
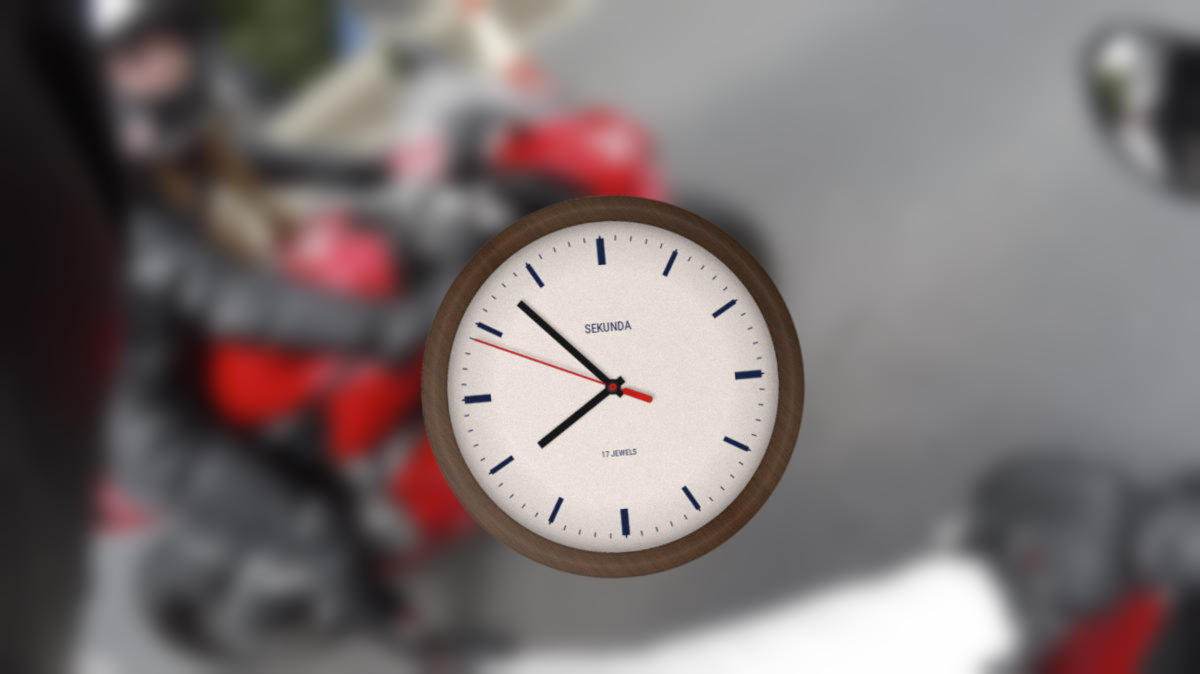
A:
7,52,49
